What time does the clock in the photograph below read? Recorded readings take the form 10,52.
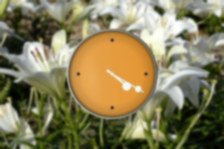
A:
4,20
